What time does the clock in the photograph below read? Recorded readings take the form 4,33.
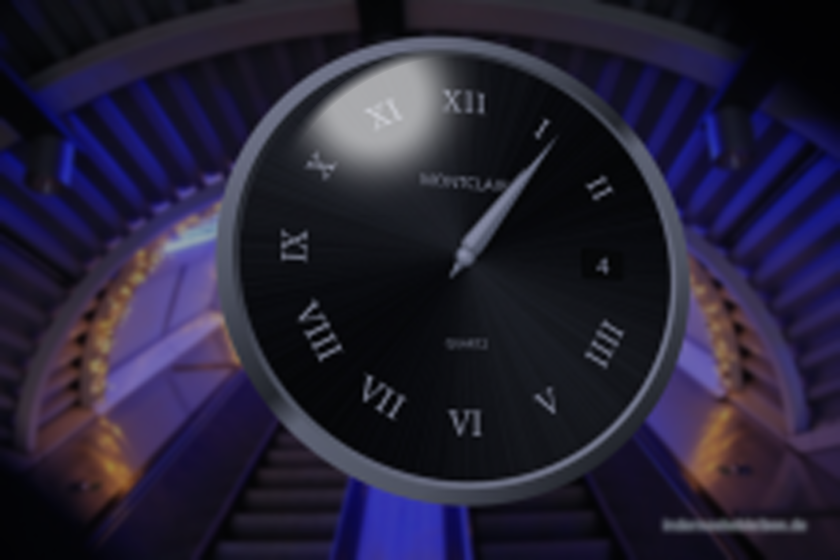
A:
1,06
